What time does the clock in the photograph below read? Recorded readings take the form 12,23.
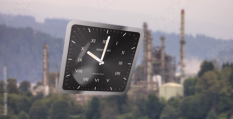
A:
10,01
